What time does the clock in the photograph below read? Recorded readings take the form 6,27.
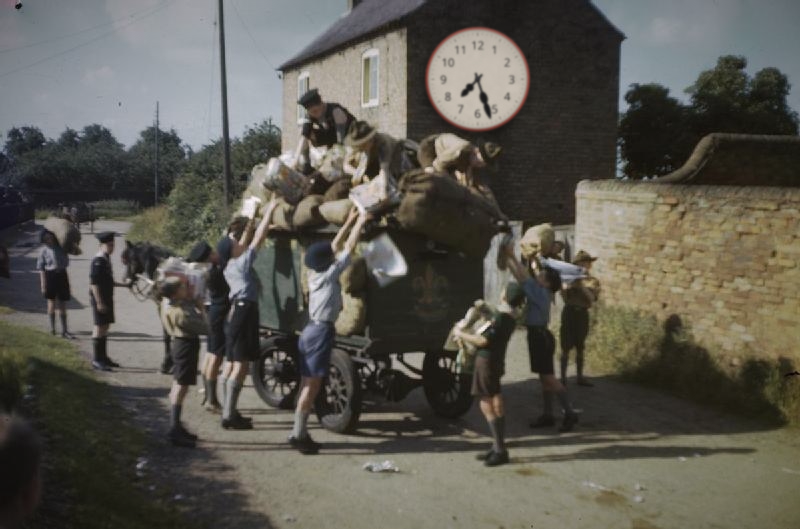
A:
7,27
